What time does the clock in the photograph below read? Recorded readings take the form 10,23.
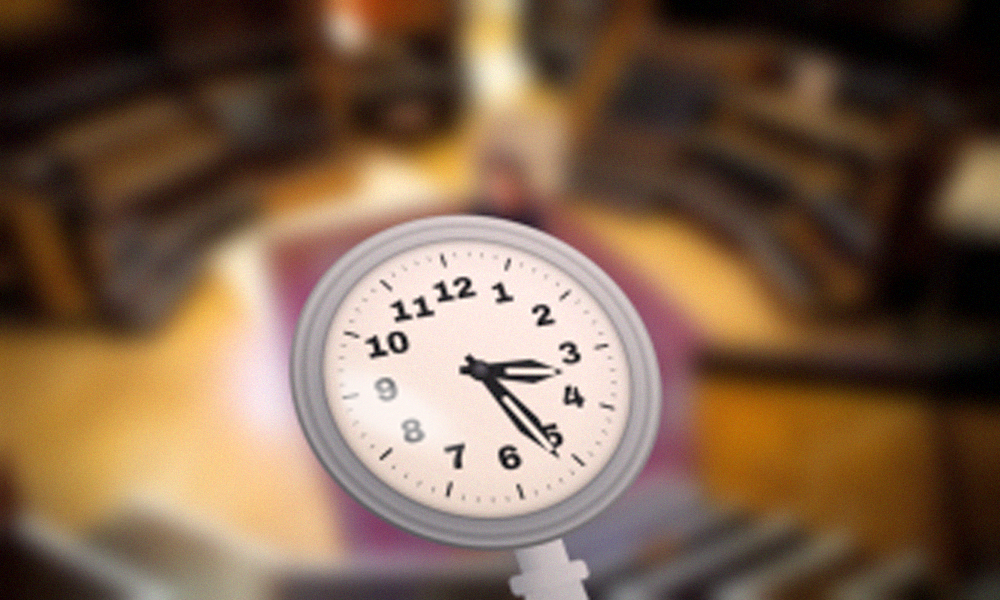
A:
3,26
